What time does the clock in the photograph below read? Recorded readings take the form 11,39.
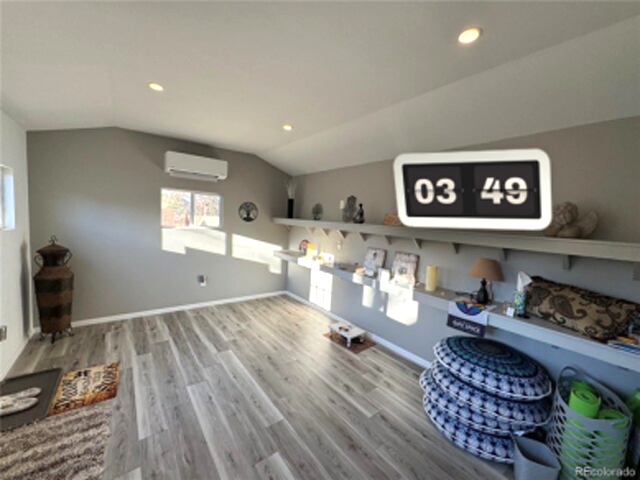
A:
3,49
